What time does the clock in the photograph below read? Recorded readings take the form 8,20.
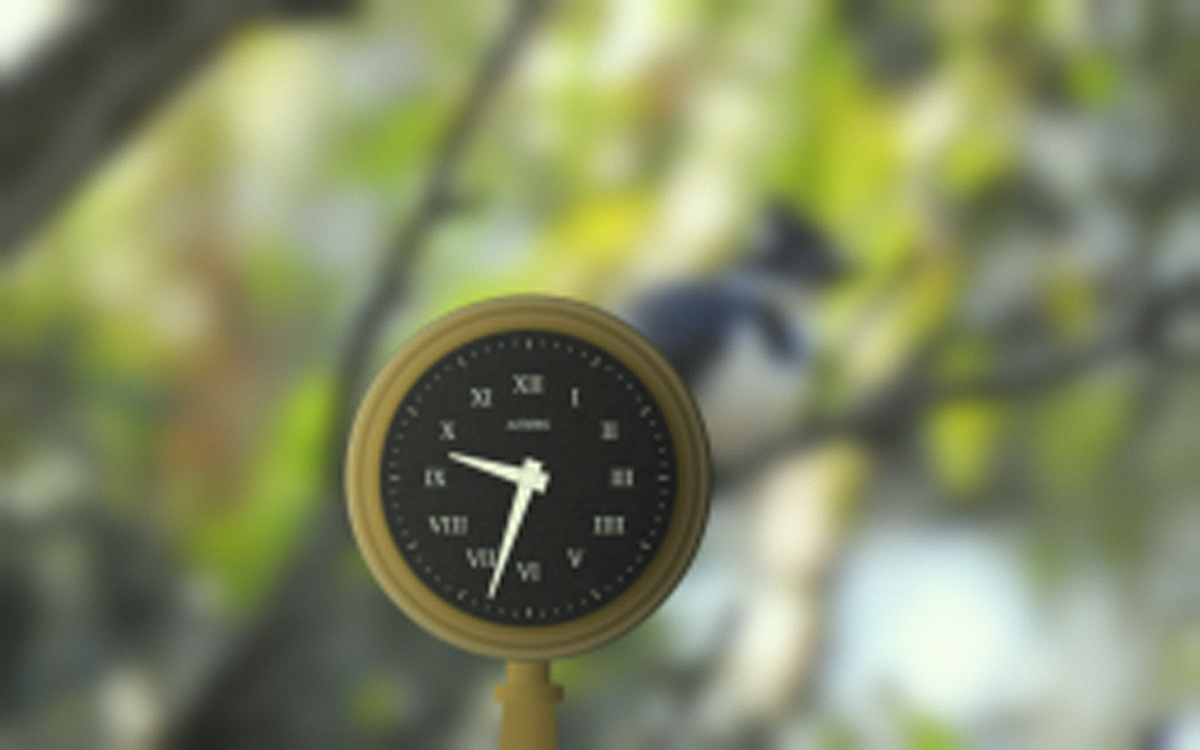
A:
9,33
